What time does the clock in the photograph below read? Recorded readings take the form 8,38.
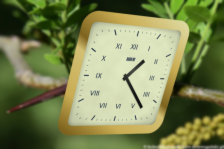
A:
1,23
